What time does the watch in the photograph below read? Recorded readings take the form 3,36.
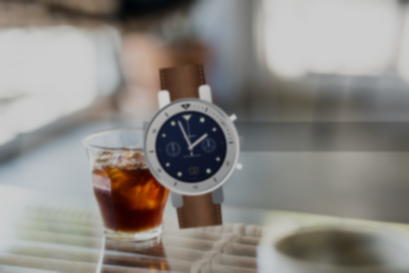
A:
1,57
